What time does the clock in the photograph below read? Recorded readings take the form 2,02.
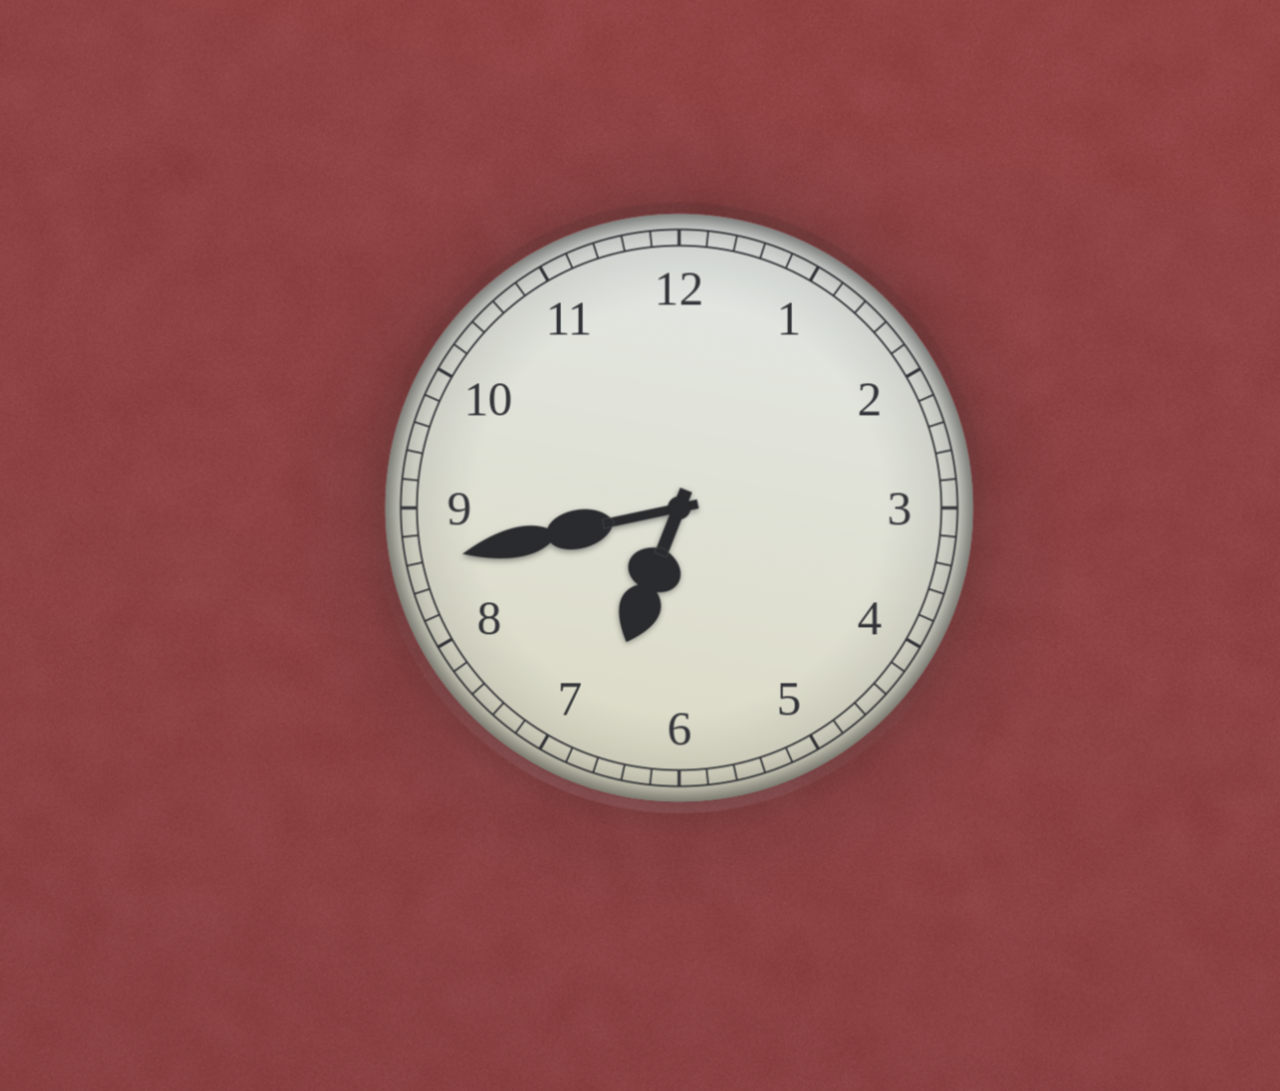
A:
6,43
